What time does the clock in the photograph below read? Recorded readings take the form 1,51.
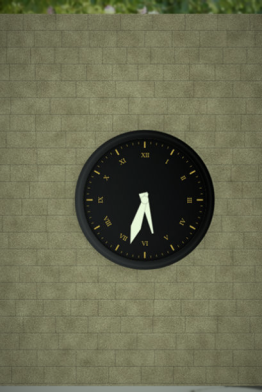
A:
5,33
